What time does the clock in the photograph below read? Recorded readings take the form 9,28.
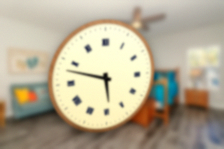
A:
5,48
